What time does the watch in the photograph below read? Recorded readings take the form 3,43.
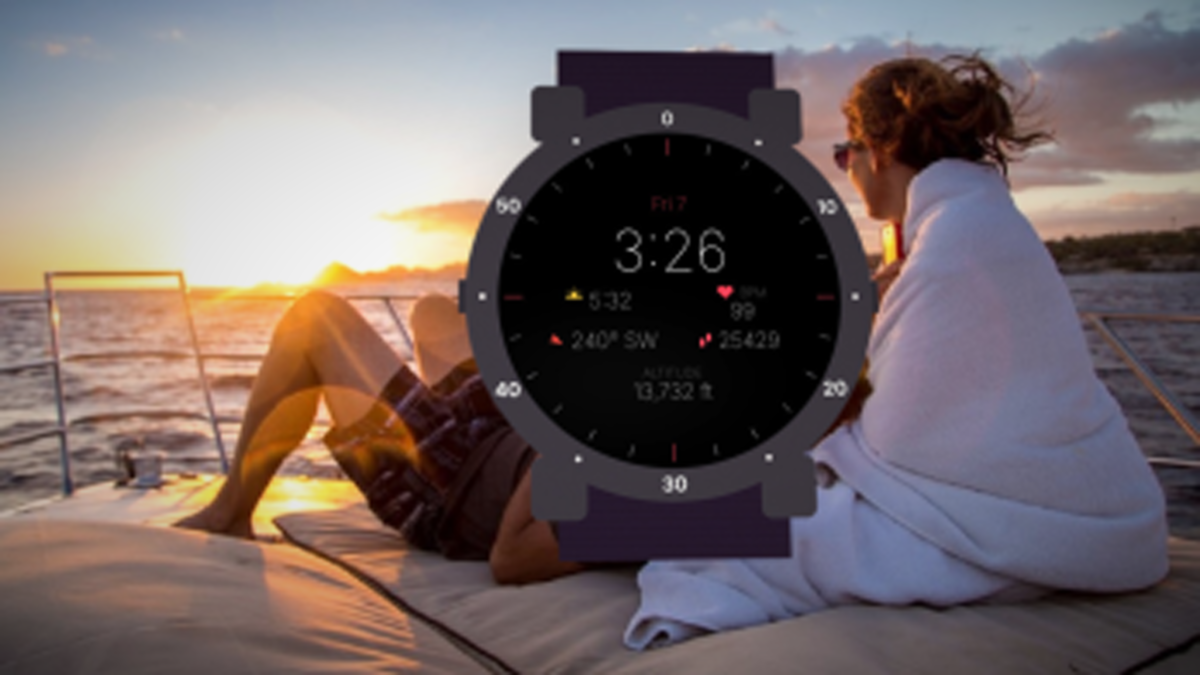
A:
3,26
